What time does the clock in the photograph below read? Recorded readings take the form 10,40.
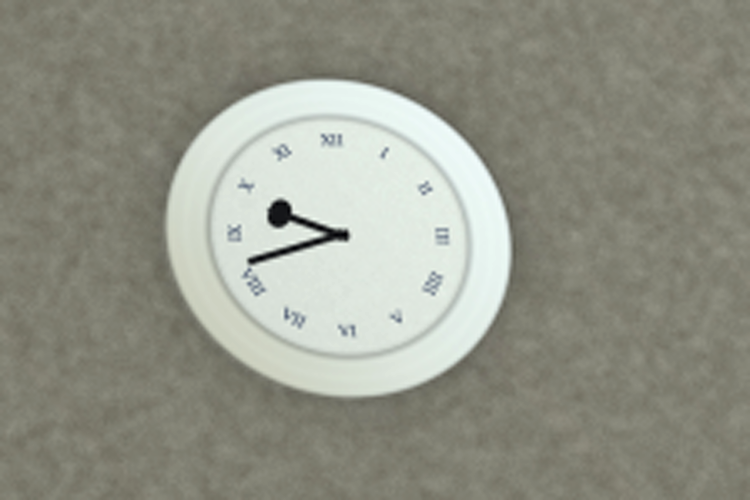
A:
9,42
